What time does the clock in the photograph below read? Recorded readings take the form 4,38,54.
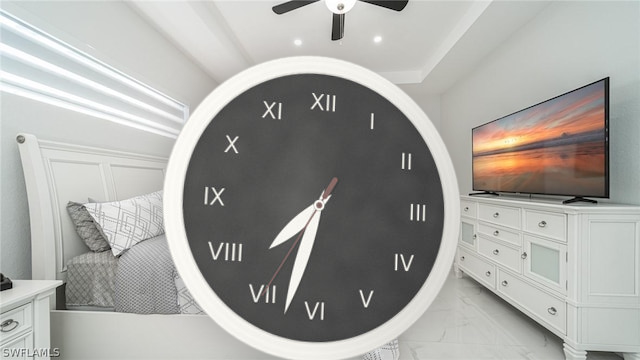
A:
7,32,35
